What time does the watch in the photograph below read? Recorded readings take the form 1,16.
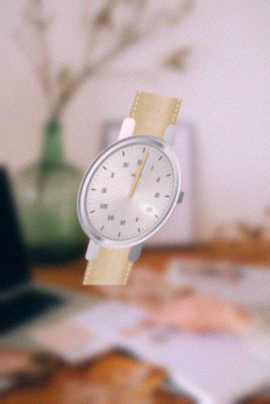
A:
12,01
